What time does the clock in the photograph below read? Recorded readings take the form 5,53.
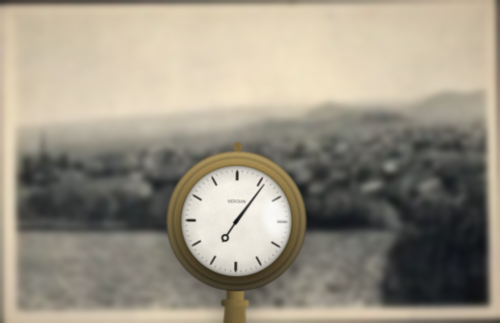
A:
7,06
